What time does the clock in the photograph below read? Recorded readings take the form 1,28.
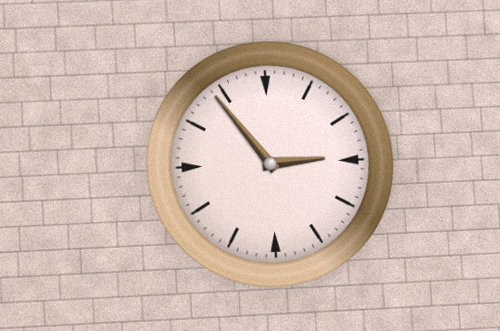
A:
2,54
